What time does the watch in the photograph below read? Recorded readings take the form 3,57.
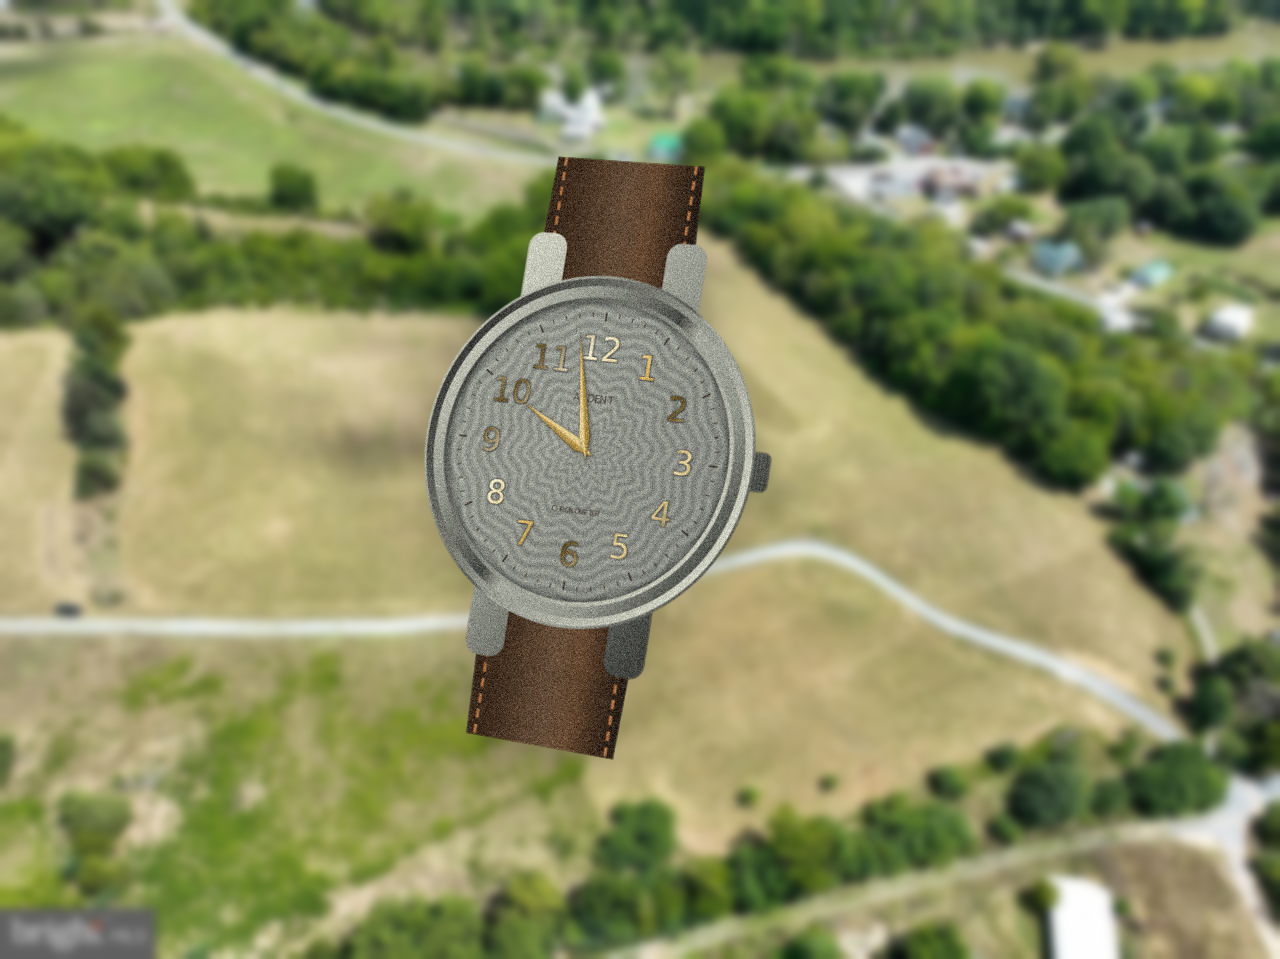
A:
9,58
